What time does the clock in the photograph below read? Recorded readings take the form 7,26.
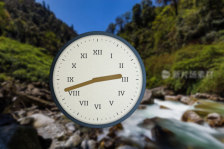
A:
2,42
